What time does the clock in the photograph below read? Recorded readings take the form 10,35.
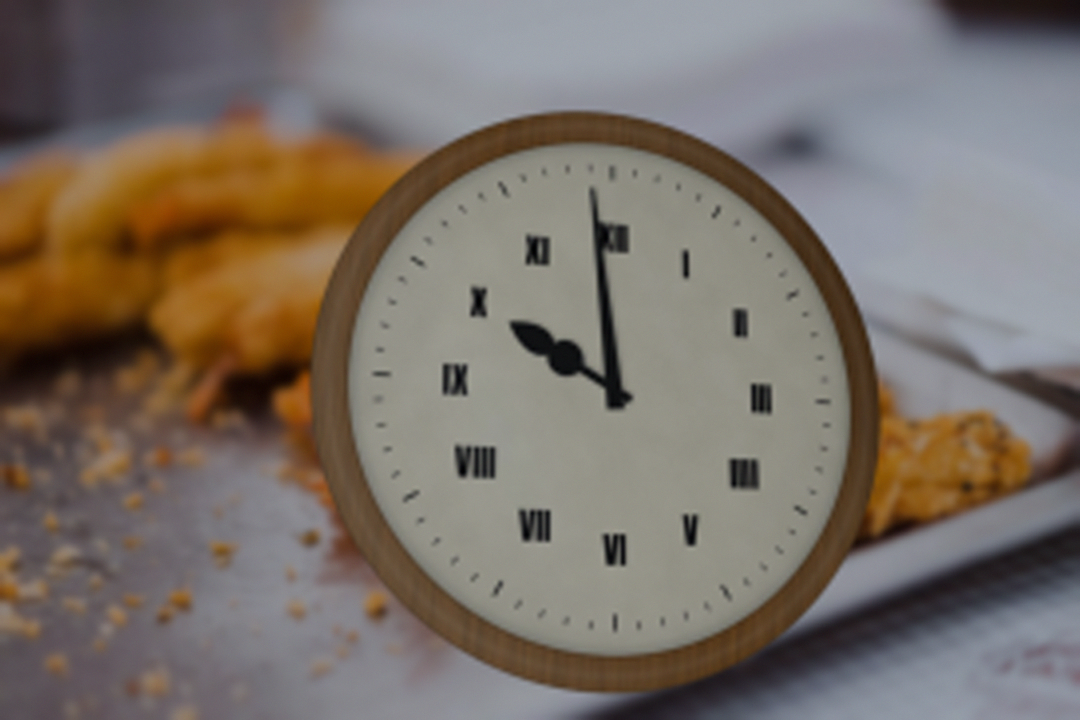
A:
9,59
